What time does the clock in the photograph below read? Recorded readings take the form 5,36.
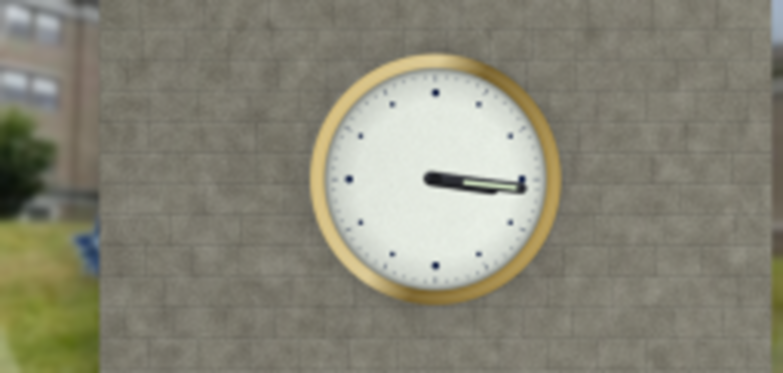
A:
3,16
